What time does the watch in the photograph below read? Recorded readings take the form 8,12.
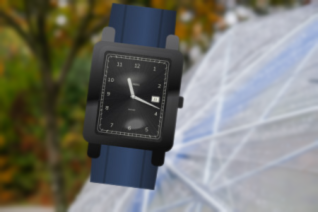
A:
11,18
